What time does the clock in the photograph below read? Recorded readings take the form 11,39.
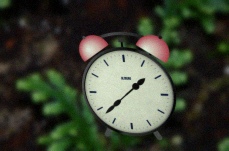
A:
1,38
